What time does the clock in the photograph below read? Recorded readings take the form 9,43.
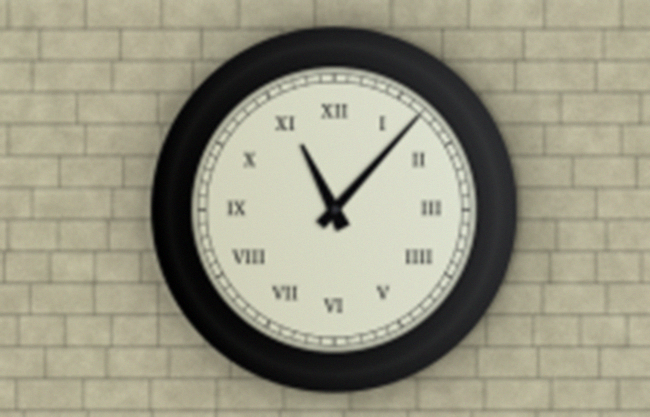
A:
11,07
